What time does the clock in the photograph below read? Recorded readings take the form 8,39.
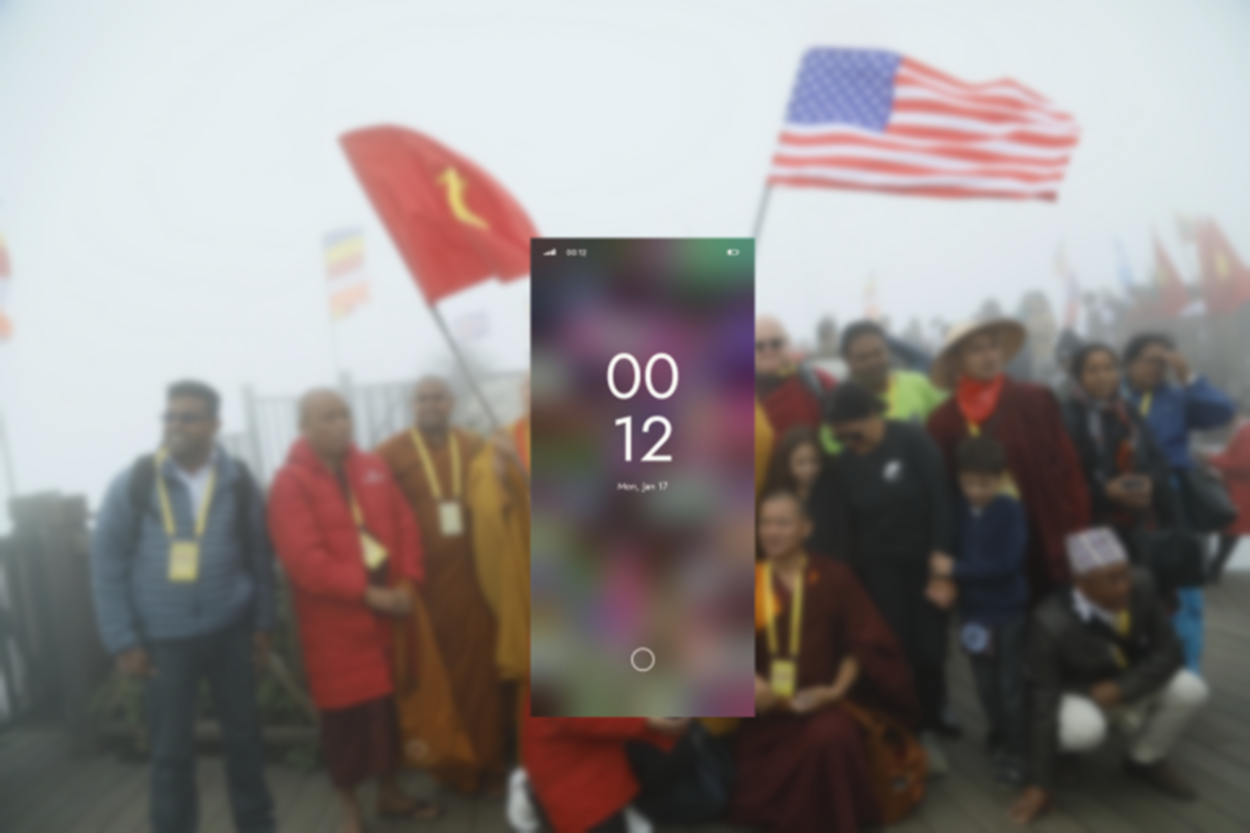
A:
0,12
